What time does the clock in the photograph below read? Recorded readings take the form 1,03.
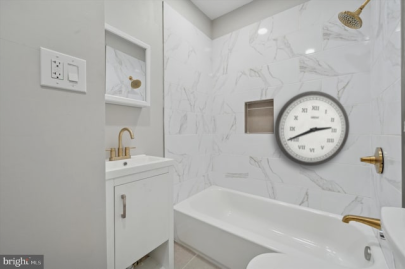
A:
2,41
